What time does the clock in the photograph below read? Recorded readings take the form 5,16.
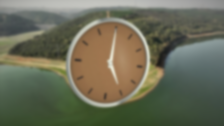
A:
5,00
